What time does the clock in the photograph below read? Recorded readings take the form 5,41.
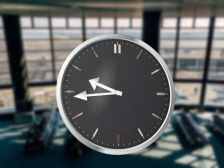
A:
9,44
